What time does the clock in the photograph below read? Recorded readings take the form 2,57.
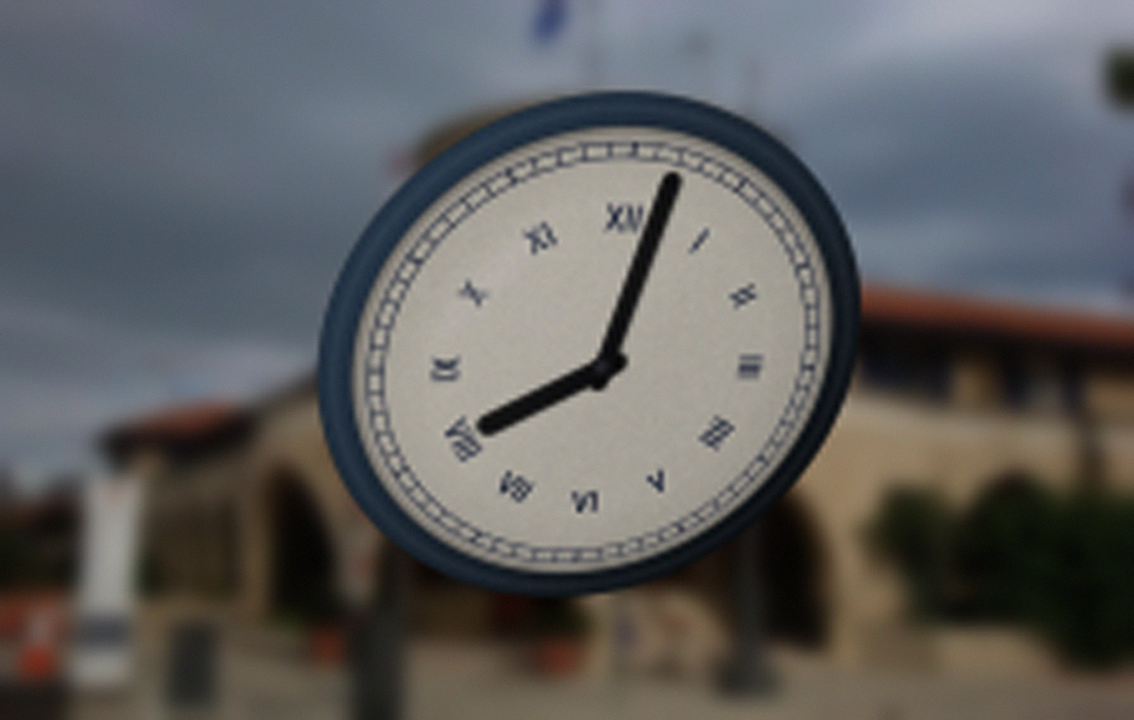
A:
8,02
